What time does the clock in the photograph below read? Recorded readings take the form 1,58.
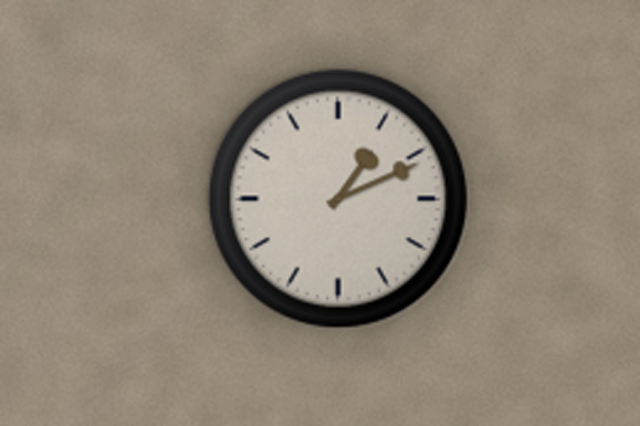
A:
1,11
